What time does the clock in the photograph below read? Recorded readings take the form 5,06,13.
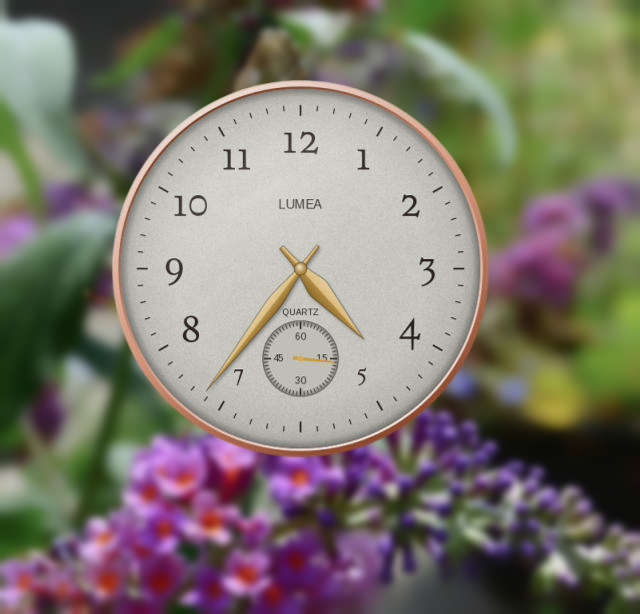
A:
4,36,16
